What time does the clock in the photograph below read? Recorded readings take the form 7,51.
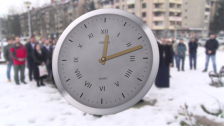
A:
12,12
